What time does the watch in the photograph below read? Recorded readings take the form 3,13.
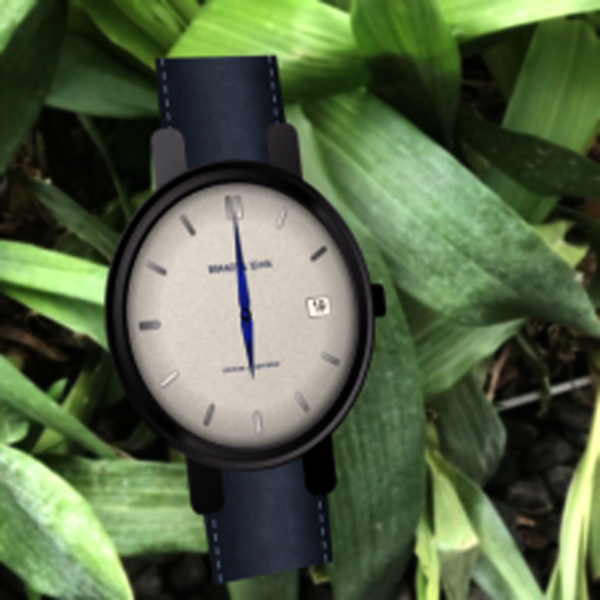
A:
6,00
